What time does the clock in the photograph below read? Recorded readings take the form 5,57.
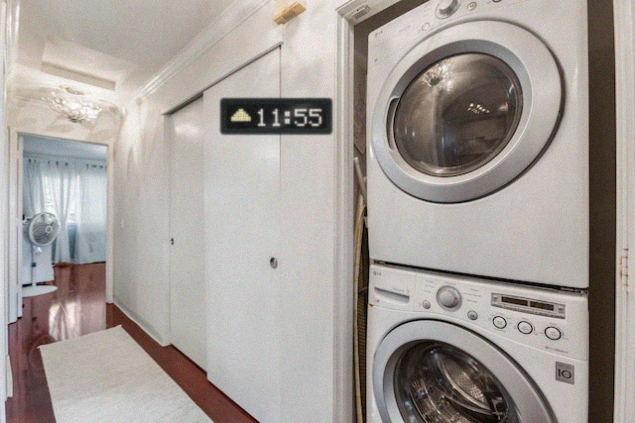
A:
11,55
